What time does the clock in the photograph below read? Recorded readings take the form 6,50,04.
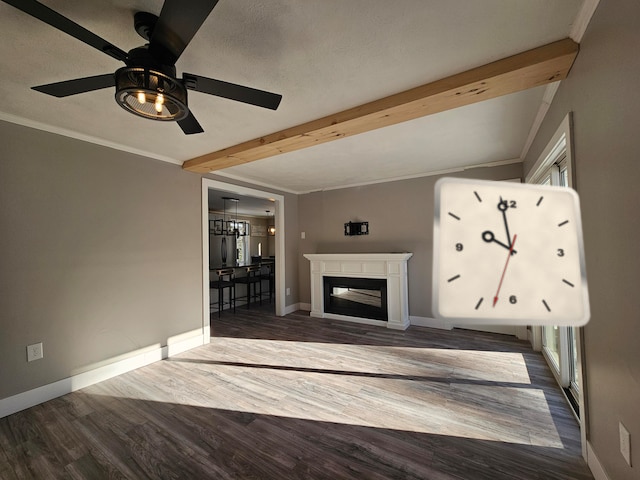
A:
9,58,33
